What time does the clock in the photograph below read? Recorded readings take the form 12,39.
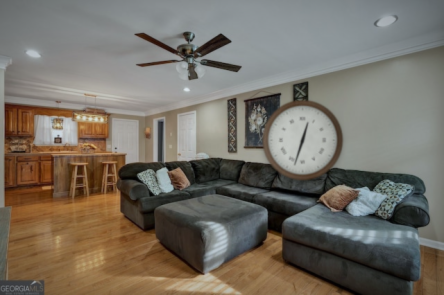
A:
12,33
